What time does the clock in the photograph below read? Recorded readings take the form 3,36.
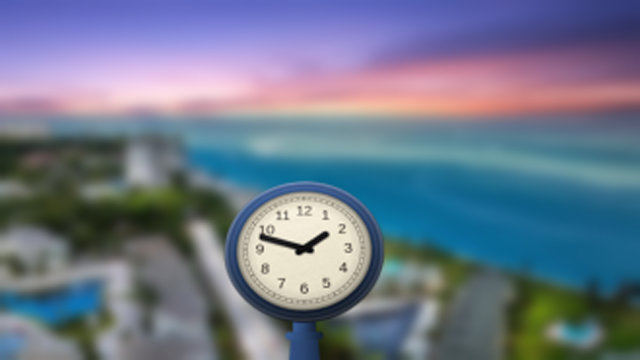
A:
1,48
